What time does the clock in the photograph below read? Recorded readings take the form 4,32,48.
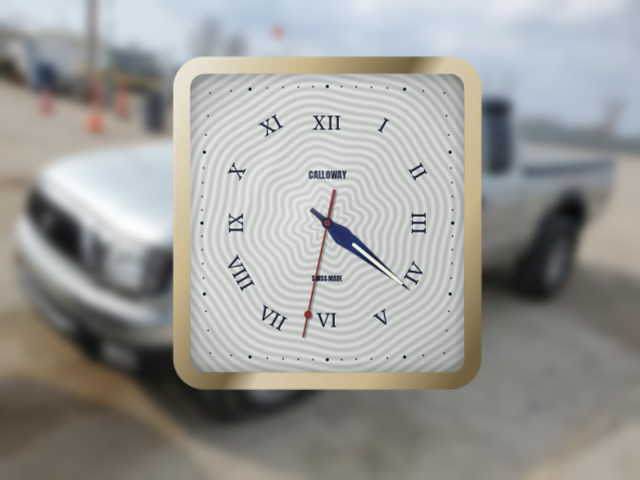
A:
4,21,32
